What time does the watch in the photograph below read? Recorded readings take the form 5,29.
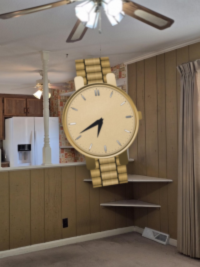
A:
6,41
